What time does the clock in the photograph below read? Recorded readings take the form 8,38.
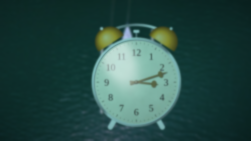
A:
3,12
